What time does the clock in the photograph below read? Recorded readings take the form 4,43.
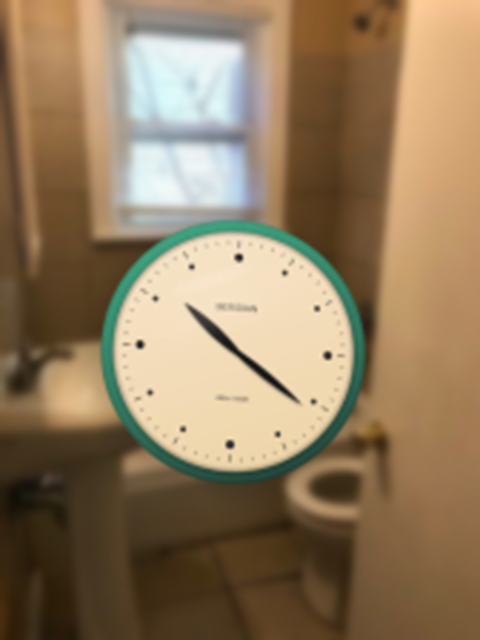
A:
10,21
